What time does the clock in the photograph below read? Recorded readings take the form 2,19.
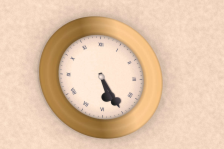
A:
5,25
